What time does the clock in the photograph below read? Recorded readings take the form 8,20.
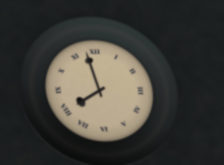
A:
7,58
